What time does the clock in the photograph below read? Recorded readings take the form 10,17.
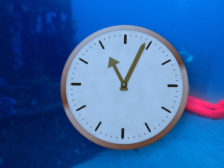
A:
11,04
